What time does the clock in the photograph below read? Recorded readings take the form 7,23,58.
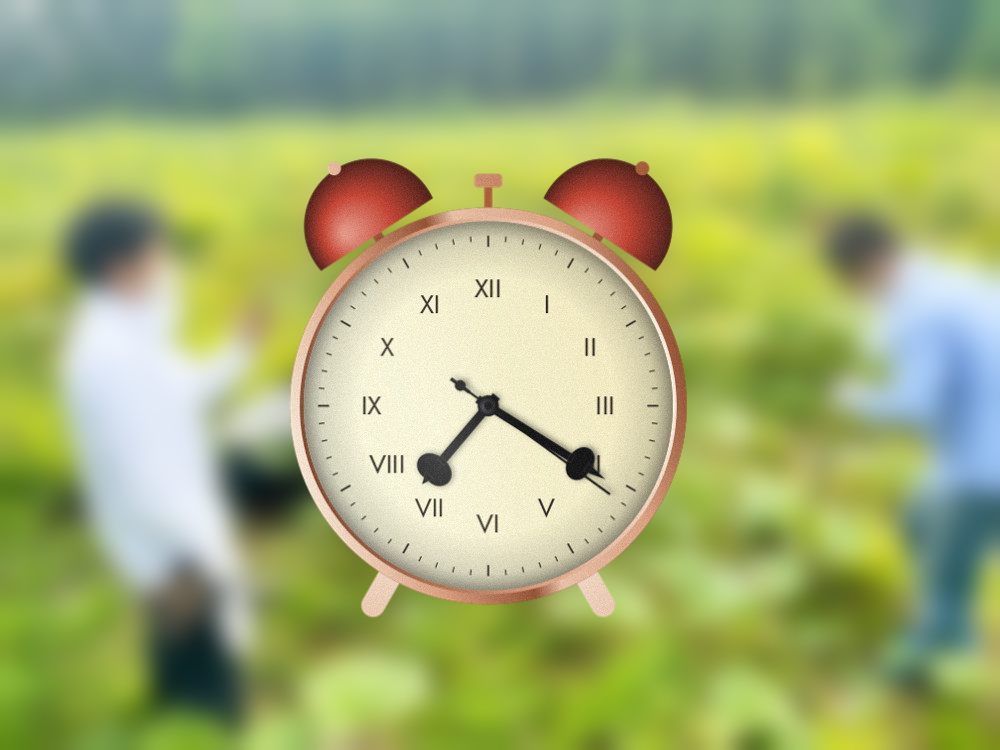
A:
7,20,21
